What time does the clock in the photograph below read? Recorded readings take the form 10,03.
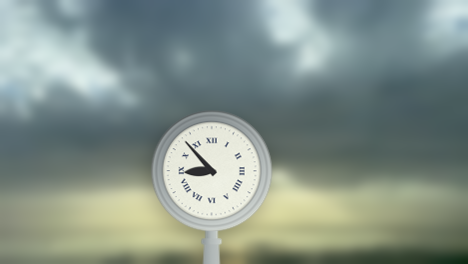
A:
8,53
